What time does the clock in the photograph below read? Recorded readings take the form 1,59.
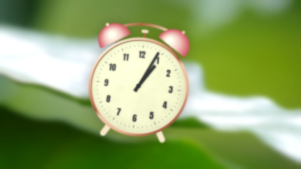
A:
1,04
